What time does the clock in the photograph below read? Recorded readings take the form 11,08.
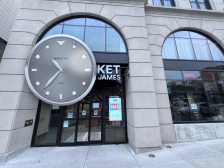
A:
10,37
